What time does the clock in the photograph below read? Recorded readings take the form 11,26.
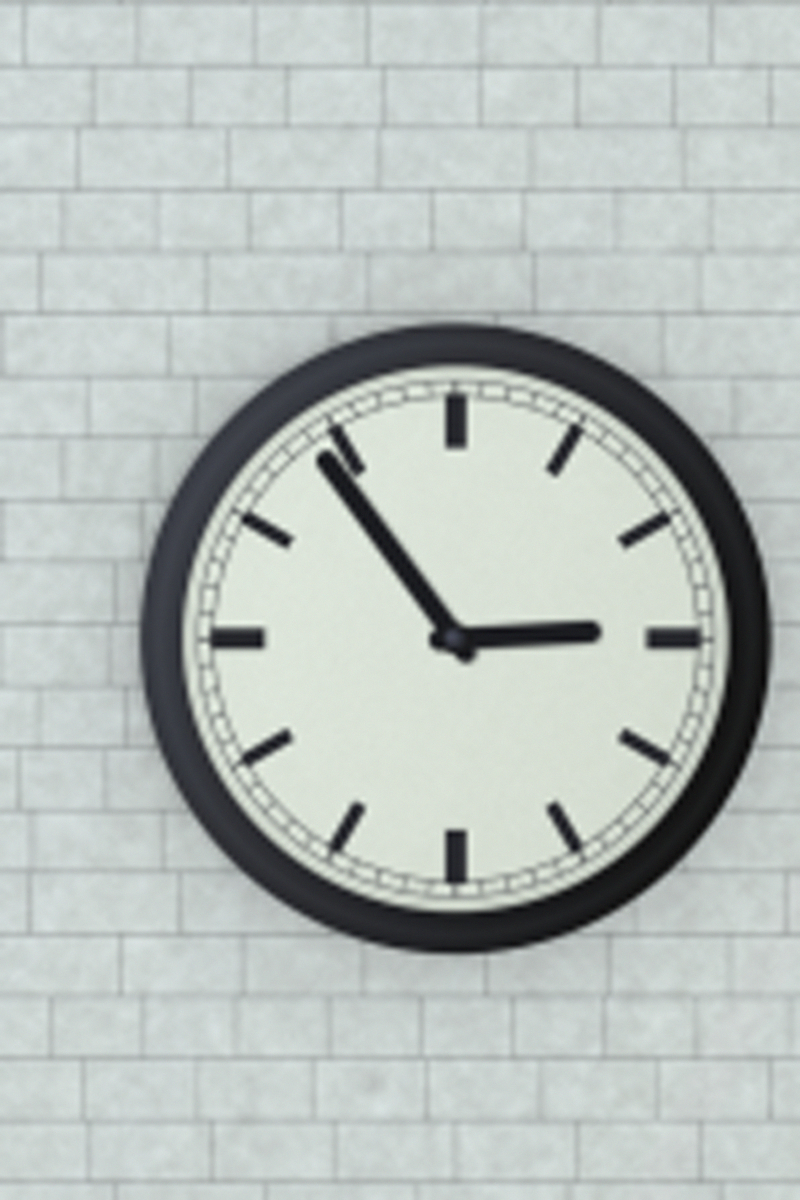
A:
2,54
